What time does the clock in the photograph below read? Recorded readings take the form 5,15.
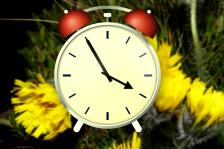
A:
3,55
